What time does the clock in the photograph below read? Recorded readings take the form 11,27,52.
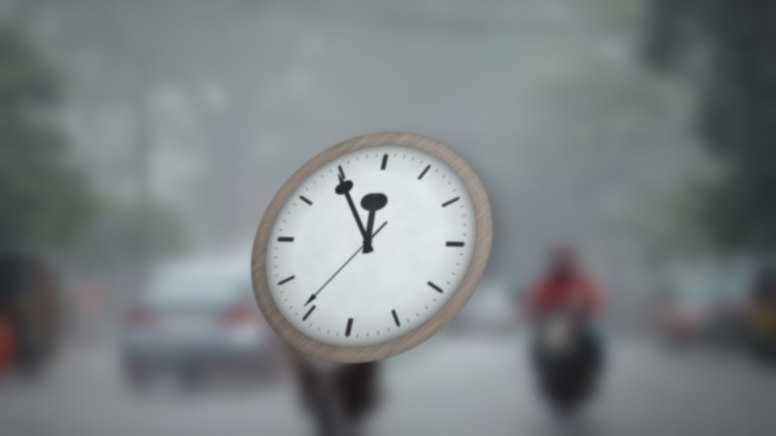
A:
11,54,36
